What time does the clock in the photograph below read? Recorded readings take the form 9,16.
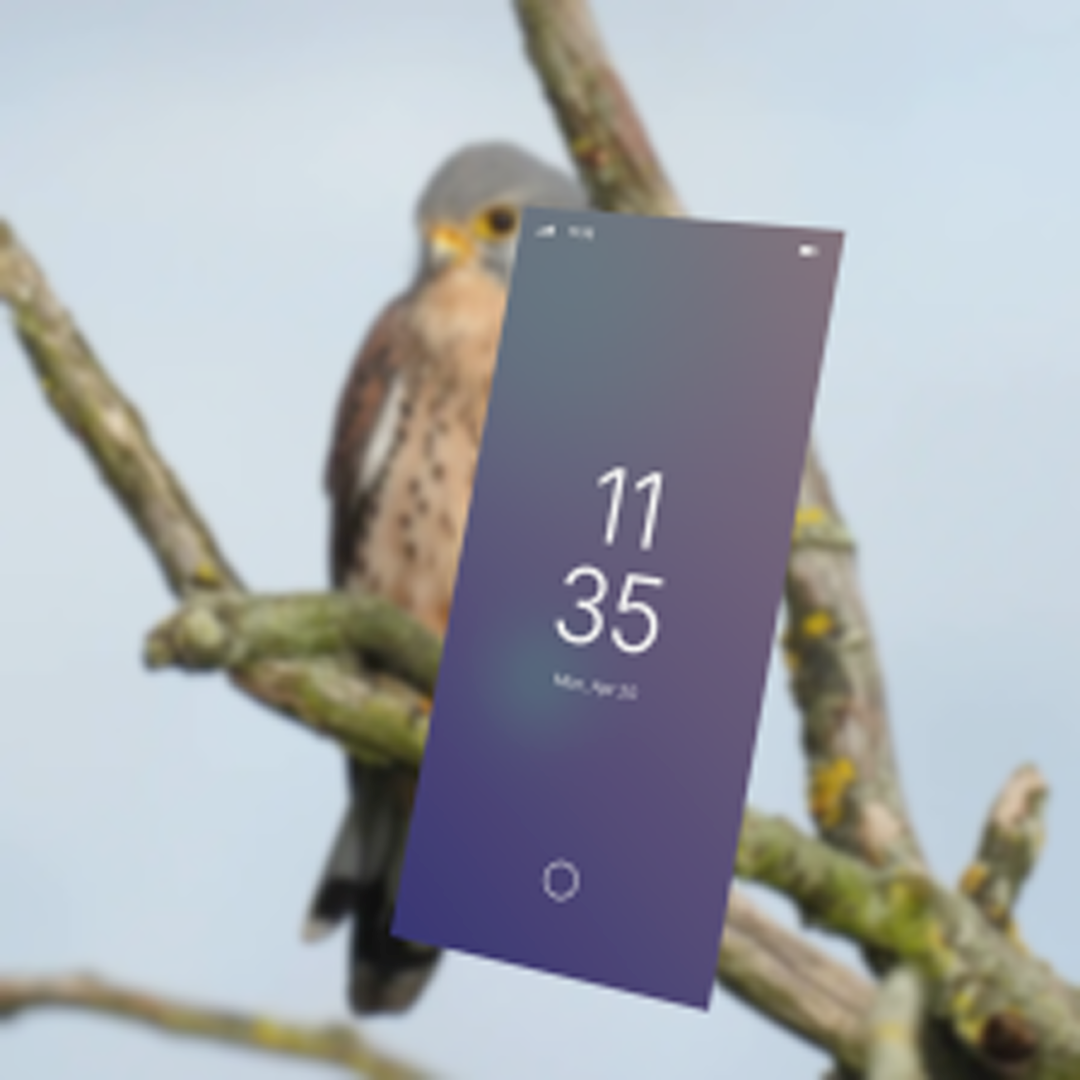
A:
11,35
